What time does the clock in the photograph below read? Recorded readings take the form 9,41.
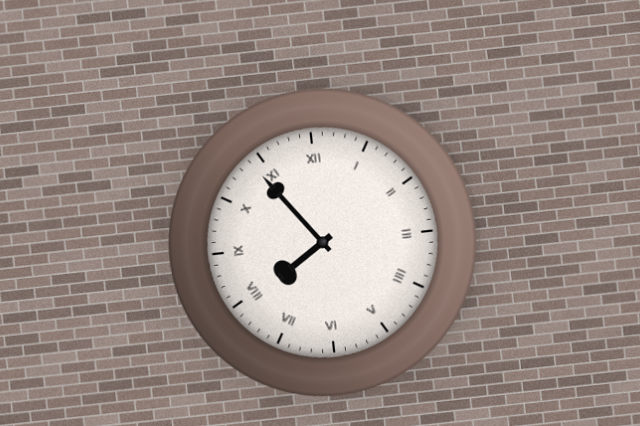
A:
7,54
